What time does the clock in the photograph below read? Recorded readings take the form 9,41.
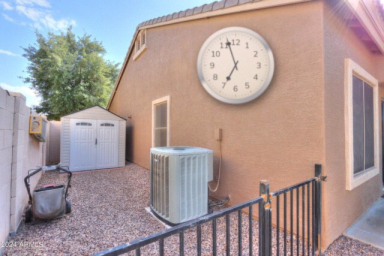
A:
6,57
